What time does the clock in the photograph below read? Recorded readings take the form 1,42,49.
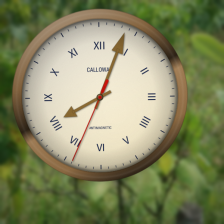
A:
8,03,34
